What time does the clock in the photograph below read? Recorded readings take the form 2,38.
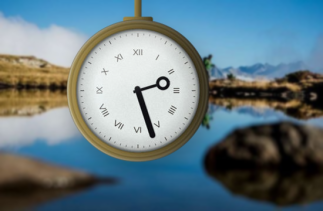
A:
2,27
